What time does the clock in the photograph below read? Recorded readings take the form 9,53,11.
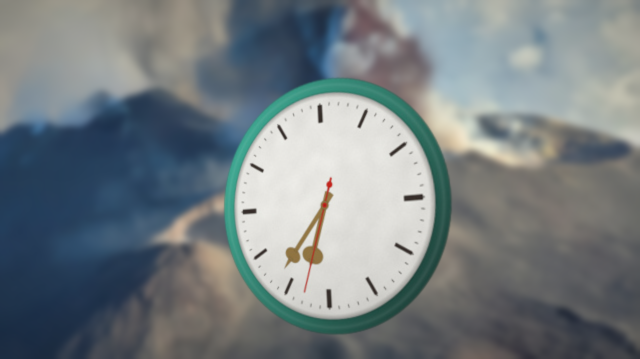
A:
6,36,33
